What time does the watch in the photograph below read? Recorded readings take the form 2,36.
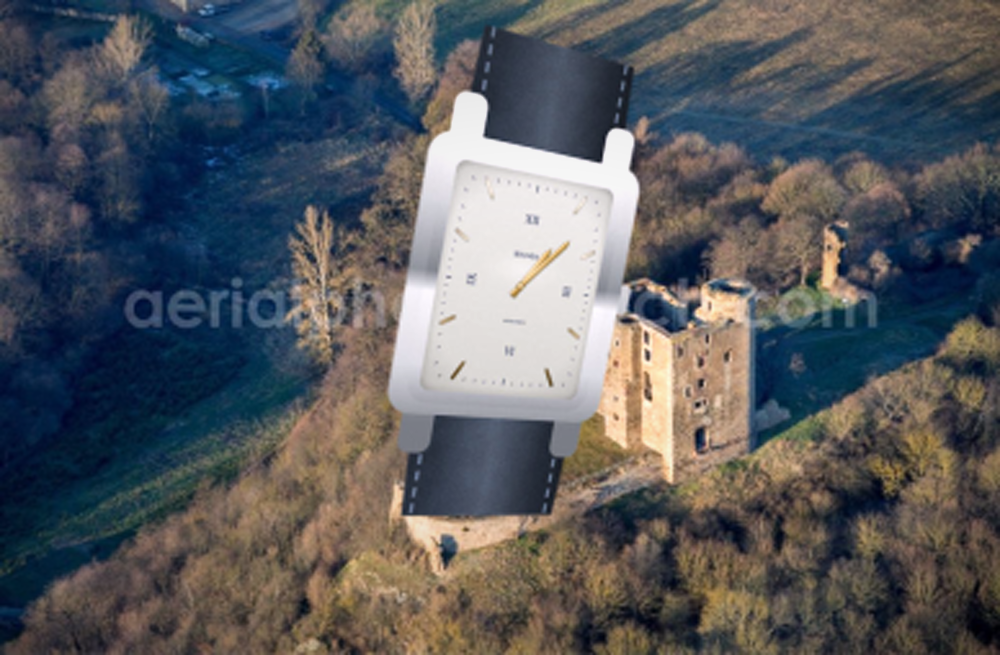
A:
1,07
